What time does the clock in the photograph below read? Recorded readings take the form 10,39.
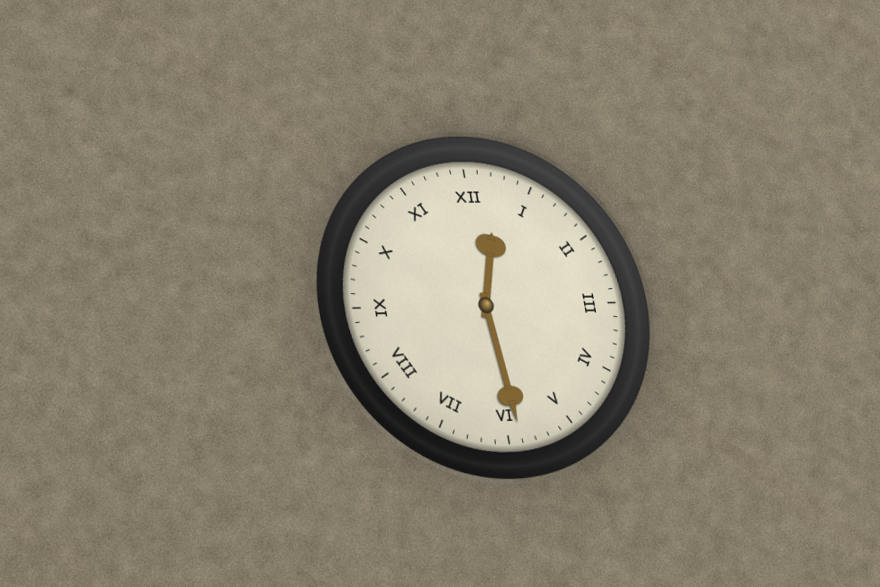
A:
12,29
